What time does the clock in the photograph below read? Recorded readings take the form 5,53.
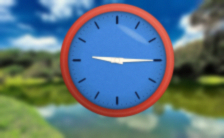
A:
9,15
